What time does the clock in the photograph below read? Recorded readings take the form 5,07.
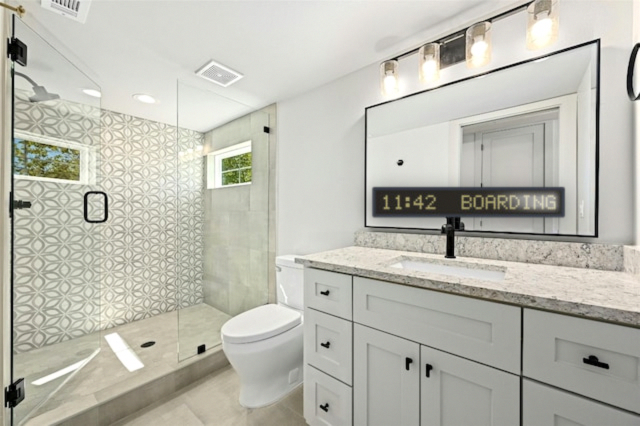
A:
11,42
